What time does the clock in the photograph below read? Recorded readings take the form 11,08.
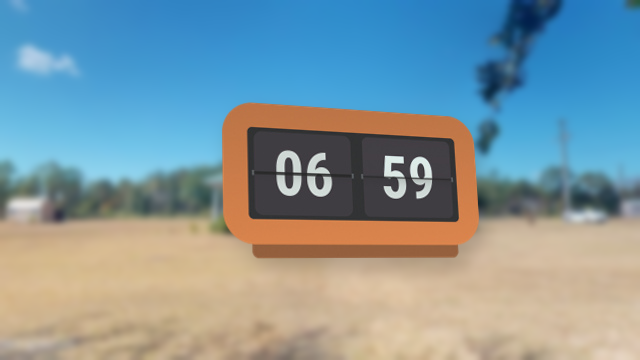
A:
6,59
